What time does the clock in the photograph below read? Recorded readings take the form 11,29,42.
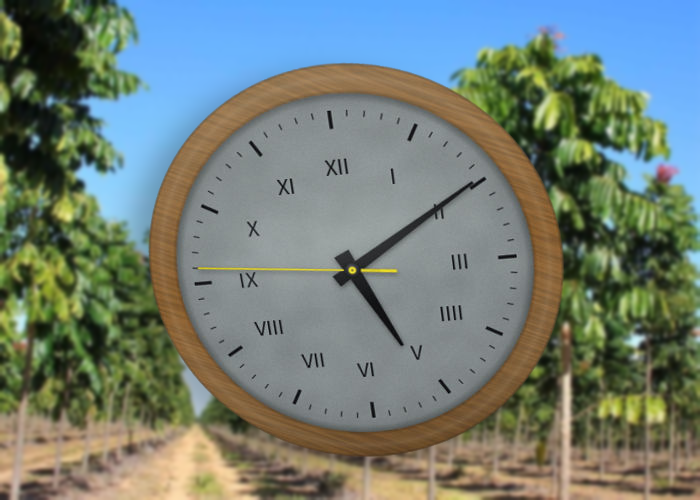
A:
5,09,46
